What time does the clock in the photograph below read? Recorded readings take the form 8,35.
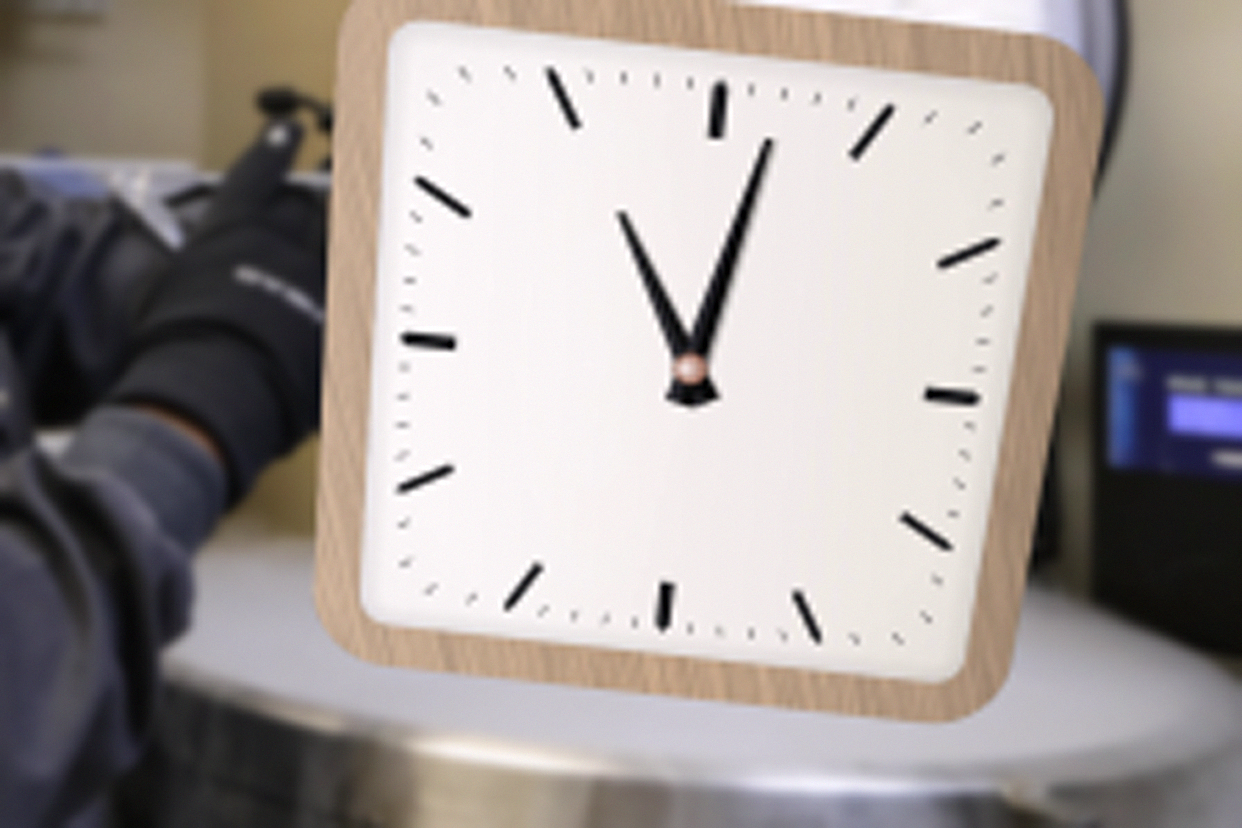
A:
11,02
